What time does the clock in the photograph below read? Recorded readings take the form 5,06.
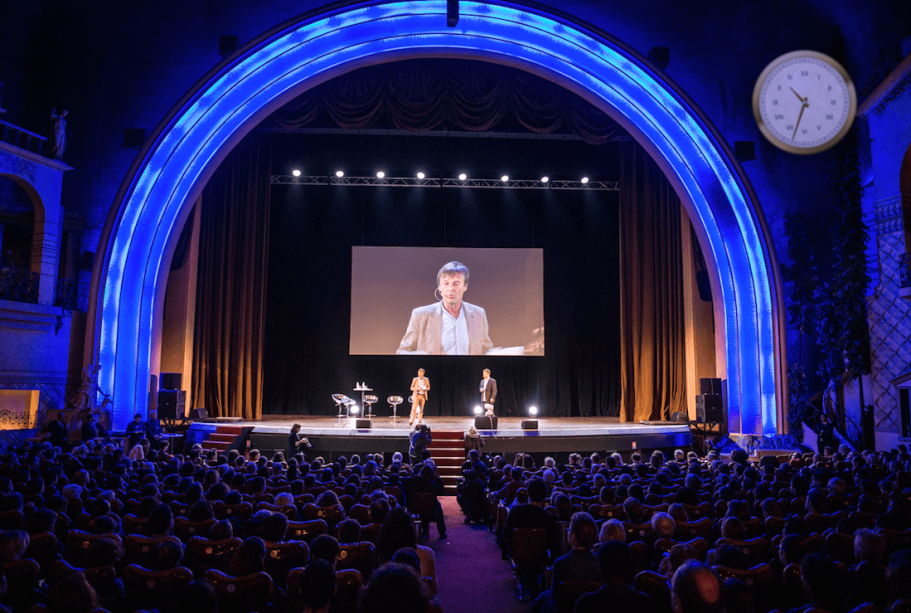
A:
10,33
